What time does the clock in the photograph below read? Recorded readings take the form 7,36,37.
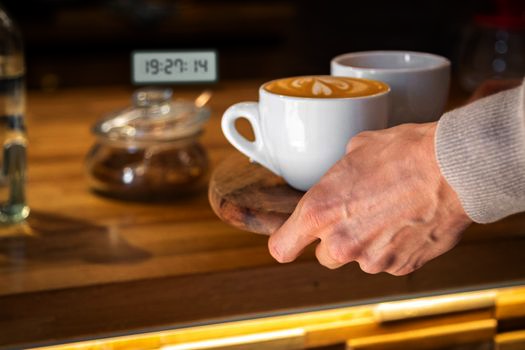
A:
19,27,14
